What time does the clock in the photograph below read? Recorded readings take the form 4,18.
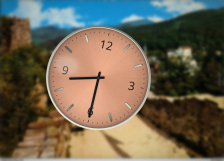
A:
8,30
